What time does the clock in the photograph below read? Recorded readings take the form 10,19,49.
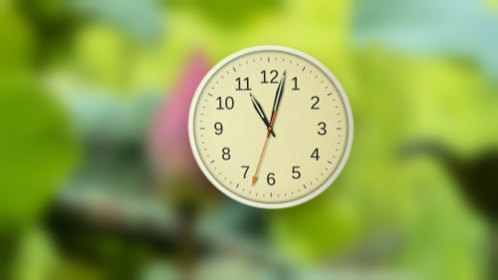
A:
11,02,33
